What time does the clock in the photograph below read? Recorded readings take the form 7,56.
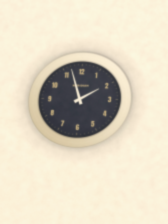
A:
1,57
